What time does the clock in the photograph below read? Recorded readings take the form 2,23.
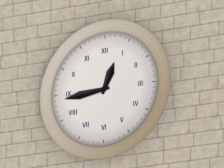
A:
12,44
